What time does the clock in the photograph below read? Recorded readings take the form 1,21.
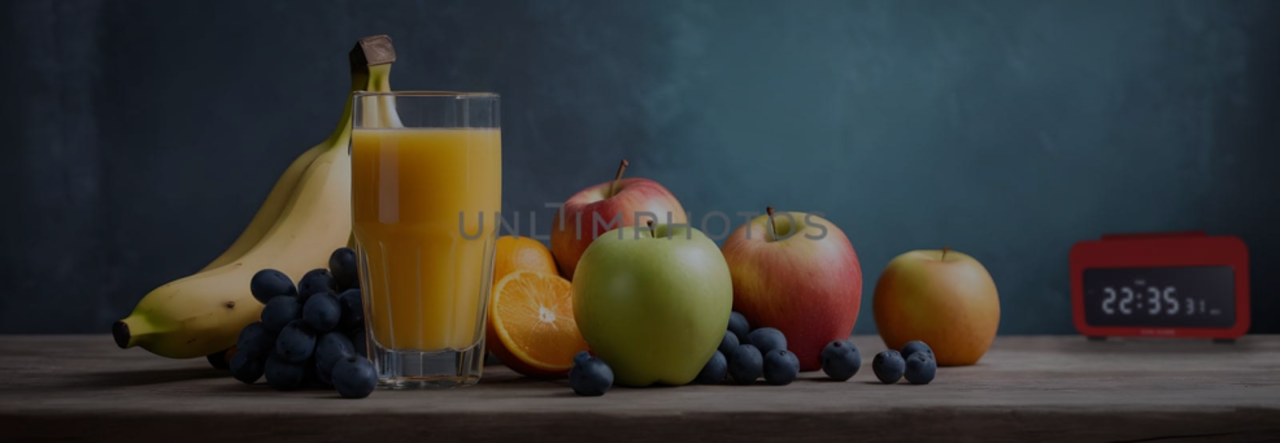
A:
22,35
